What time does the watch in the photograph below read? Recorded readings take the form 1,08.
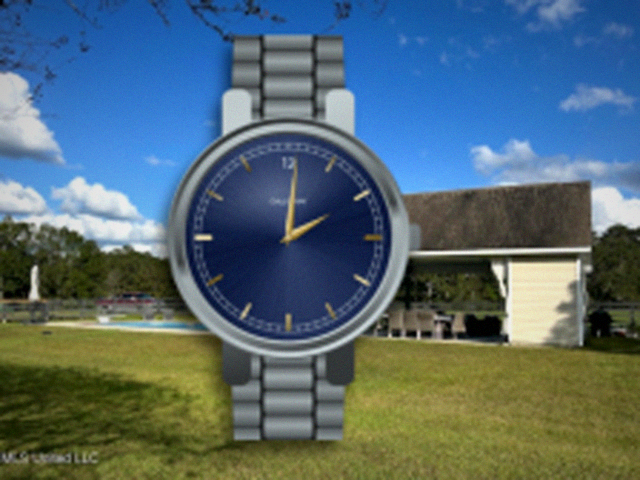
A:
2,01
